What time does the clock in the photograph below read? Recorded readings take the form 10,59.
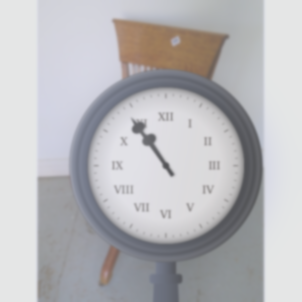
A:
10,54
